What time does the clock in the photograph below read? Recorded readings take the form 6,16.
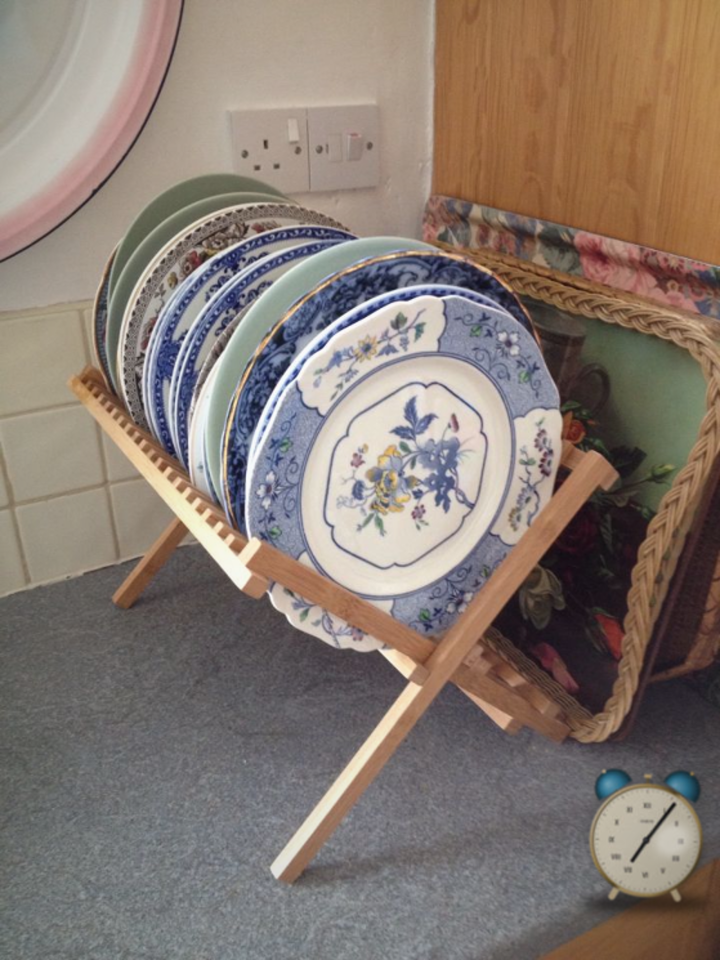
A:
7,06
